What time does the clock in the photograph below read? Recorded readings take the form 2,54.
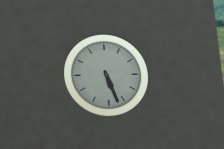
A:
5,27
